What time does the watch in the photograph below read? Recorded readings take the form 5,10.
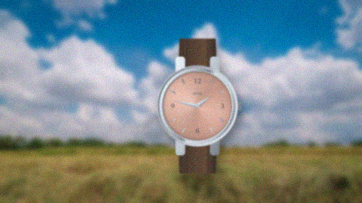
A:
1,47
